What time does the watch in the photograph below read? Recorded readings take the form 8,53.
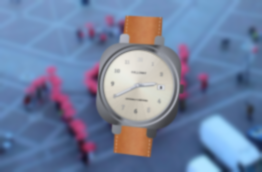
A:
2,40
